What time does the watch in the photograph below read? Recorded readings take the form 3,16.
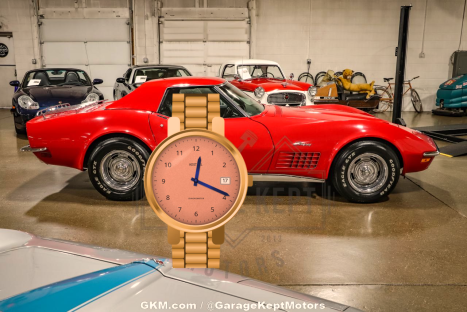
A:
12,19
